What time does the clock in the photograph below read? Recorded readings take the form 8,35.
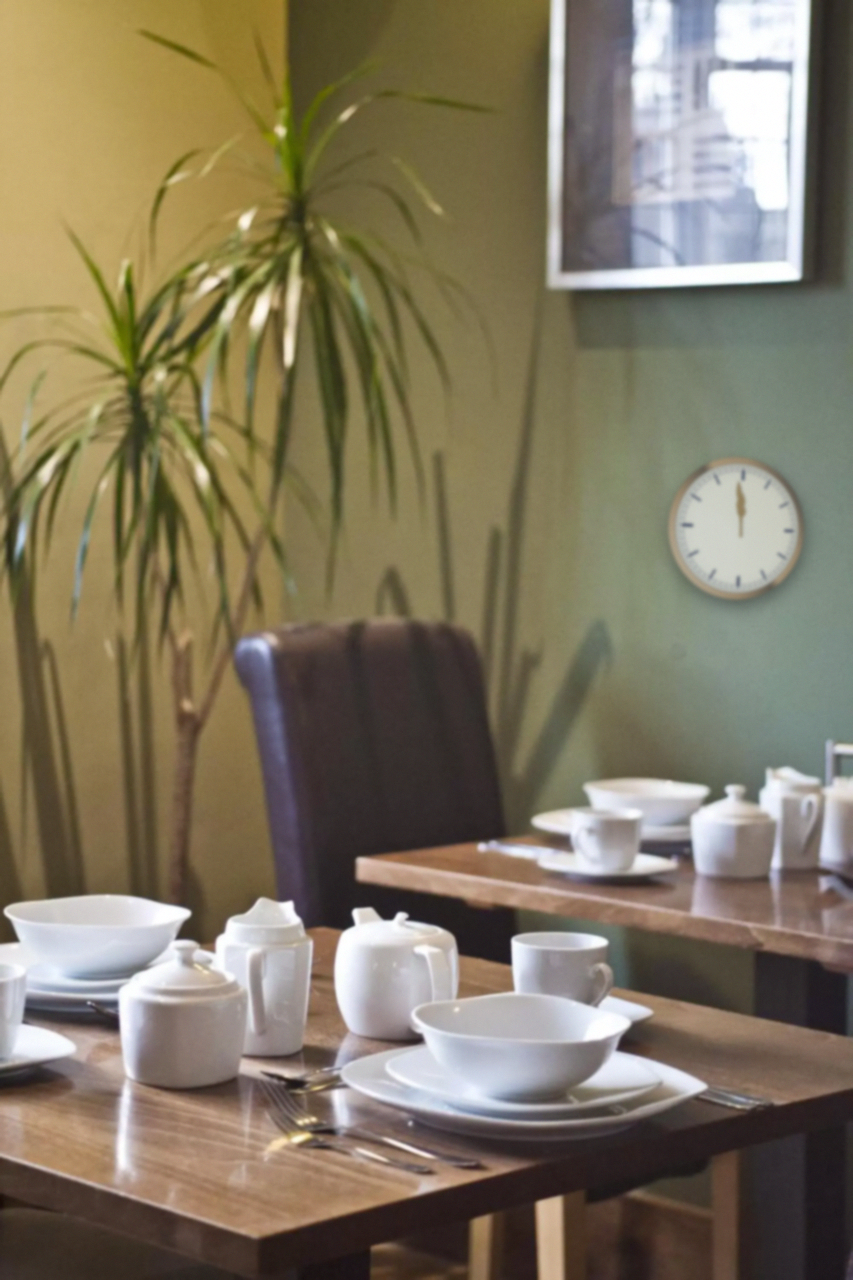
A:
11,59
